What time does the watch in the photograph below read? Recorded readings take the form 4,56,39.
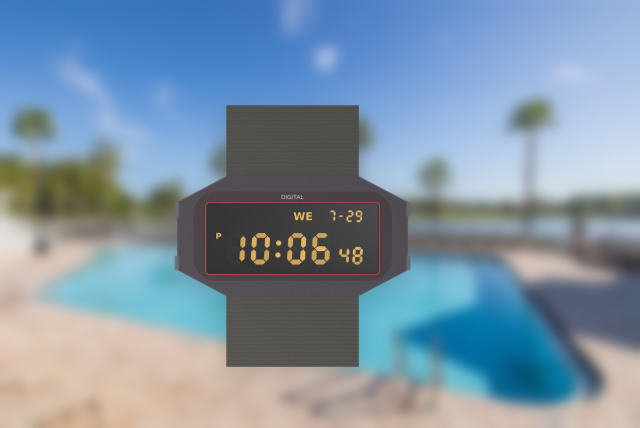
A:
10,06,48
